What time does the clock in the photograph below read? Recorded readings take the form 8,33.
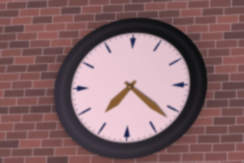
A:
7,22
